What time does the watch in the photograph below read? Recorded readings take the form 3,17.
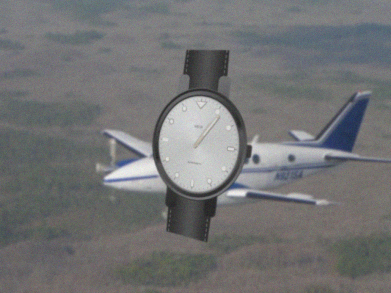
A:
1,06
